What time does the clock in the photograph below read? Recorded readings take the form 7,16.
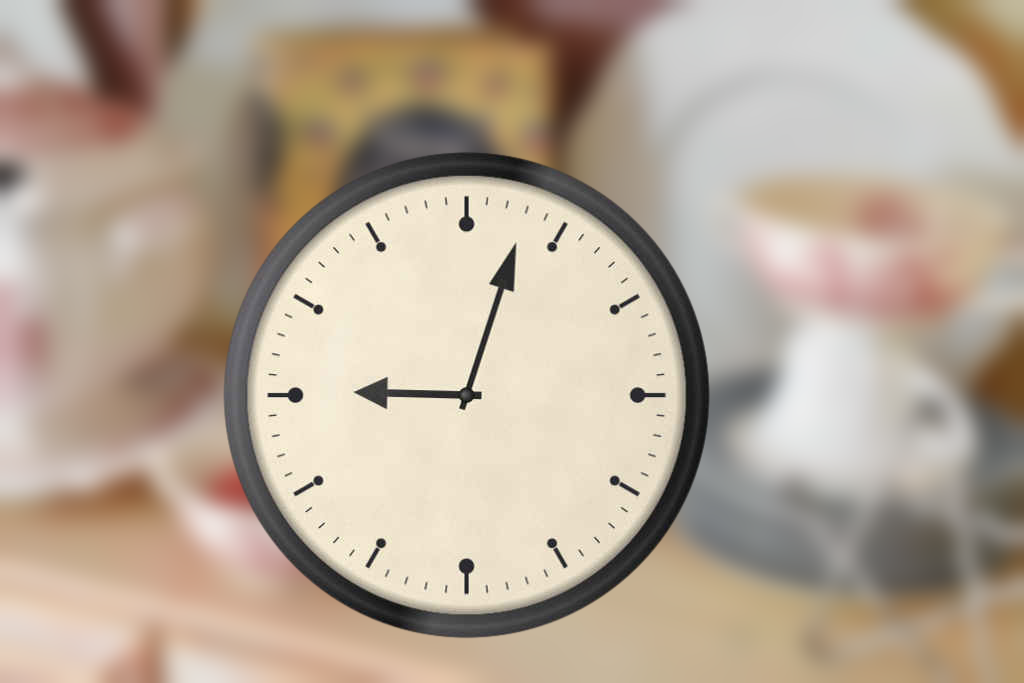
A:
9,03
